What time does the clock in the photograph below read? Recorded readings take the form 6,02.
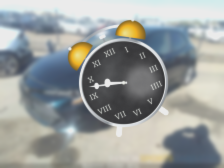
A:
9,48
